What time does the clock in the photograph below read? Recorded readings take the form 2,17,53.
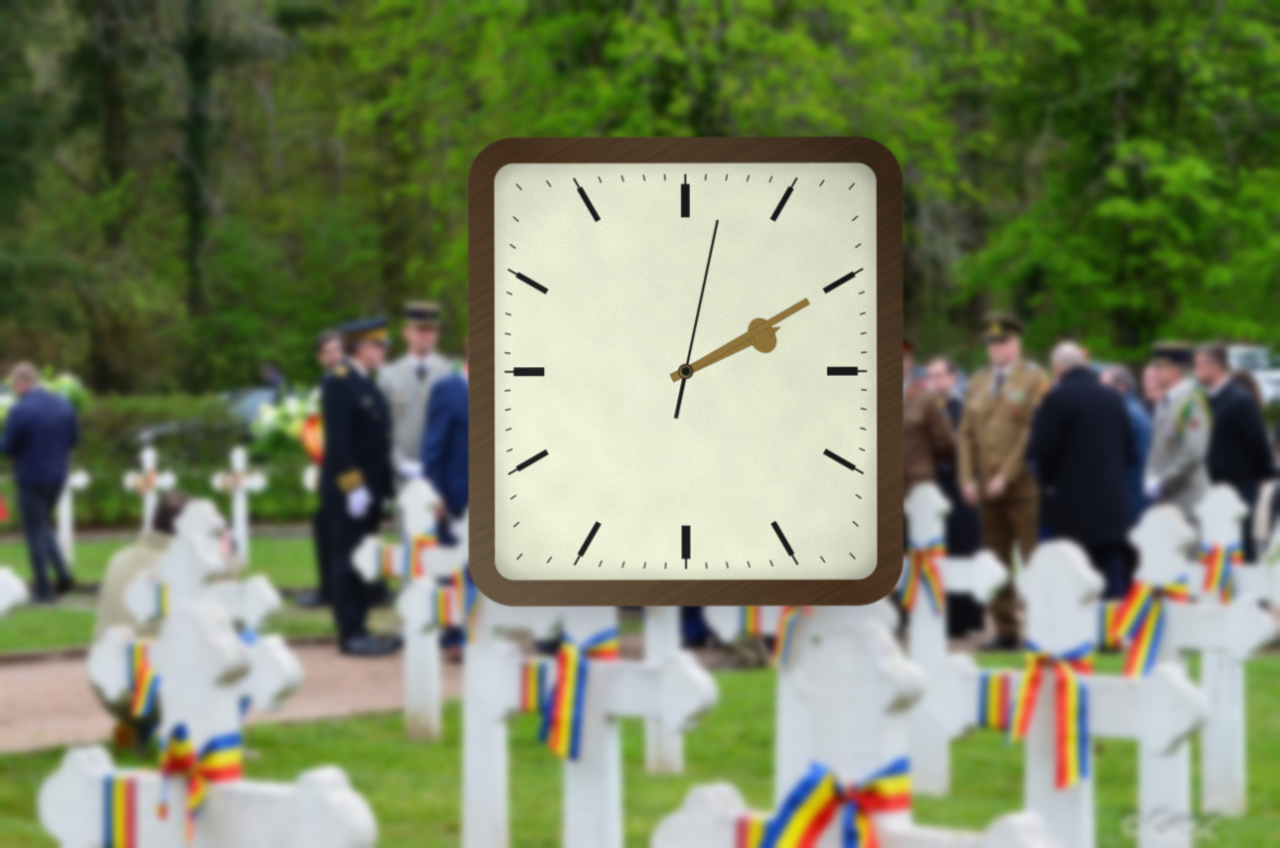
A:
2,10,02
